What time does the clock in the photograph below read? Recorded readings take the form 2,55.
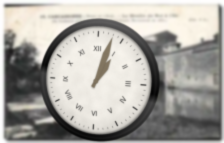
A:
1,03
